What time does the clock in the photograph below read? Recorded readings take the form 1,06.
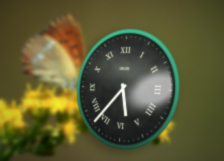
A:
5,37
